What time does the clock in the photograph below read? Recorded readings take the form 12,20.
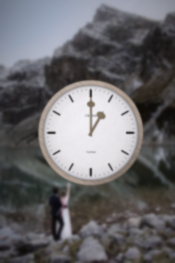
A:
1,00
